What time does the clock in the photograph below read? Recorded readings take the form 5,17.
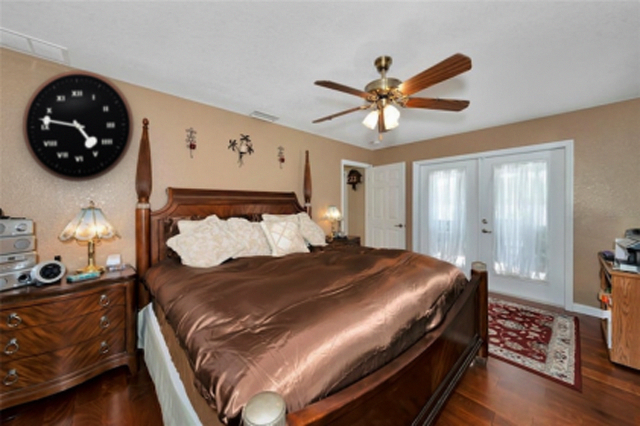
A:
4,47
